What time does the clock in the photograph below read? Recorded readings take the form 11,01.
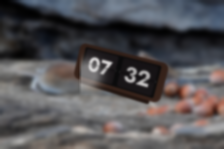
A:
7,32
